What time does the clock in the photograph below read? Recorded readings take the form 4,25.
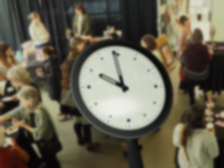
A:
9,59
